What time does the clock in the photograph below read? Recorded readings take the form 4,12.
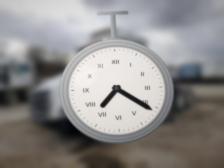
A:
7,21
